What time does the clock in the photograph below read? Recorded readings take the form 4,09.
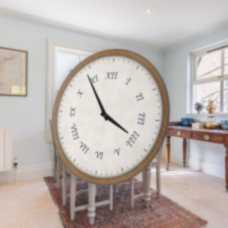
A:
3,54
